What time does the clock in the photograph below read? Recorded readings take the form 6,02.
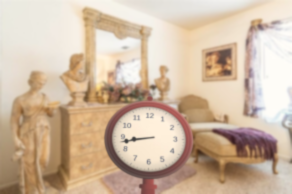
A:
8,43
